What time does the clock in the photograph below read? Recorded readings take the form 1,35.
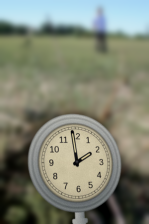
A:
1,59
